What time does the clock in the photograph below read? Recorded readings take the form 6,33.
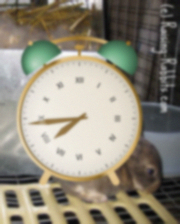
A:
7,44
